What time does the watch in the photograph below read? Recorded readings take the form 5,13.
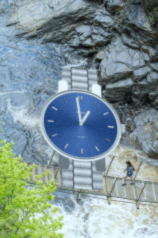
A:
12,59
